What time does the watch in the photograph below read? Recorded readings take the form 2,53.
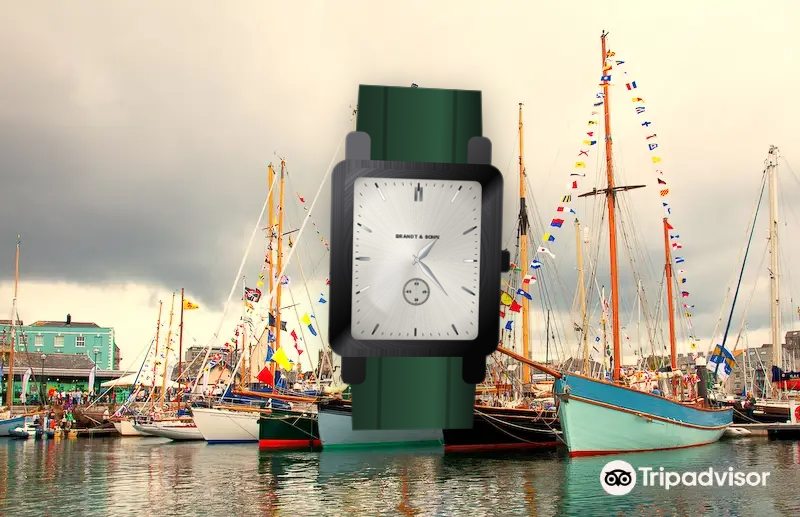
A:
1,23
